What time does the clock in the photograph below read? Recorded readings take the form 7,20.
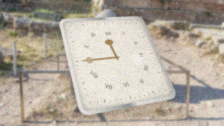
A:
11,45
